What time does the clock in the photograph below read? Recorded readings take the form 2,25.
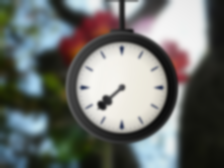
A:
7,38
